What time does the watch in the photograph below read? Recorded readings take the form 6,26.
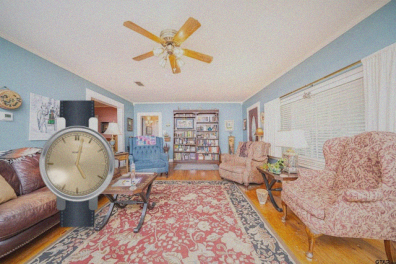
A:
5,02
